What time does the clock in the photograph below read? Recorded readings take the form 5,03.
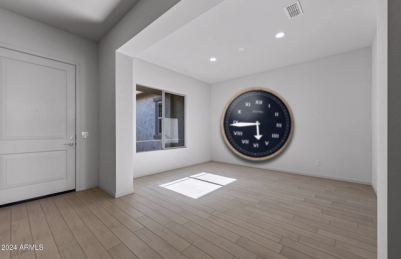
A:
5,44
